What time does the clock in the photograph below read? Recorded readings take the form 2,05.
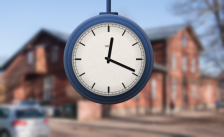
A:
12,19
